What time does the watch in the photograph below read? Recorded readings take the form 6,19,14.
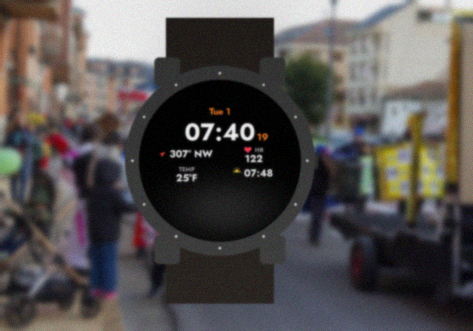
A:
7,40,19
